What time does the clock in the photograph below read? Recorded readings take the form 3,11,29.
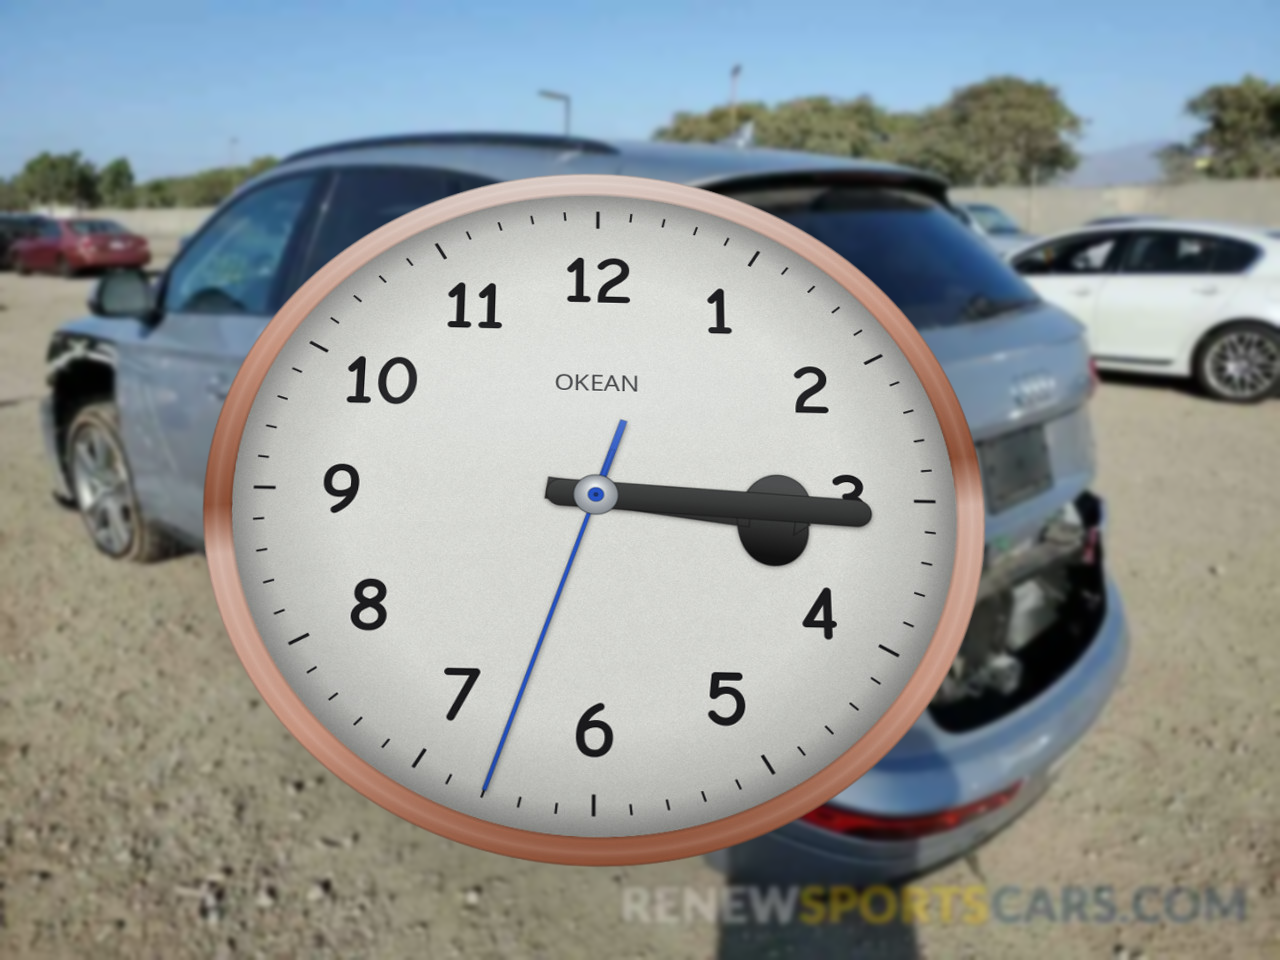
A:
3,15,33
